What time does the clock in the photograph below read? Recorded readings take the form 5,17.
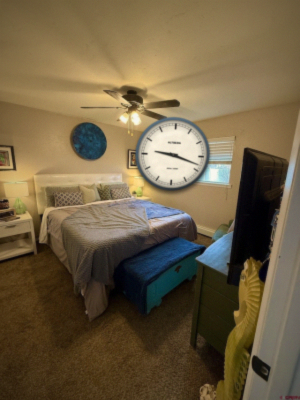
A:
9,18
